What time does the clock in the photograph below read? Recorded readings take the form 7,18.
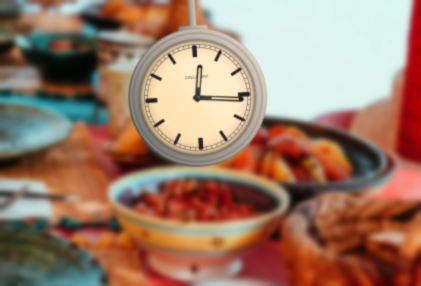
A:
12,16
